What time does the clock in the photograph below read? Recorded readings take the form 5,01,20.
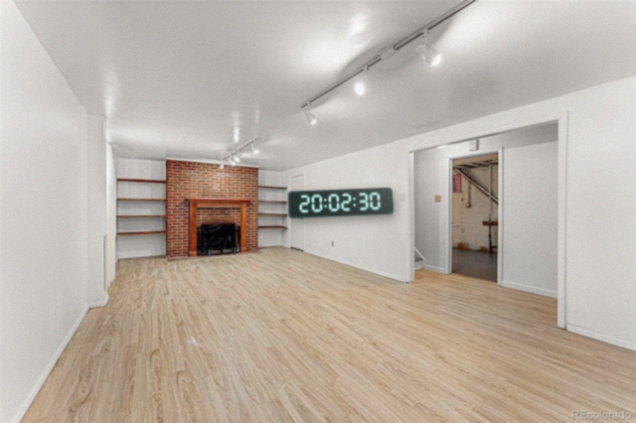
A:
20,02,30
